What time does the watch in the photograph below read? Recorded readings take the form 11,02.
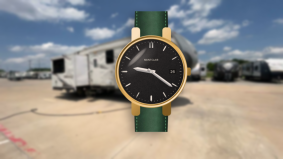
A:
9,21
